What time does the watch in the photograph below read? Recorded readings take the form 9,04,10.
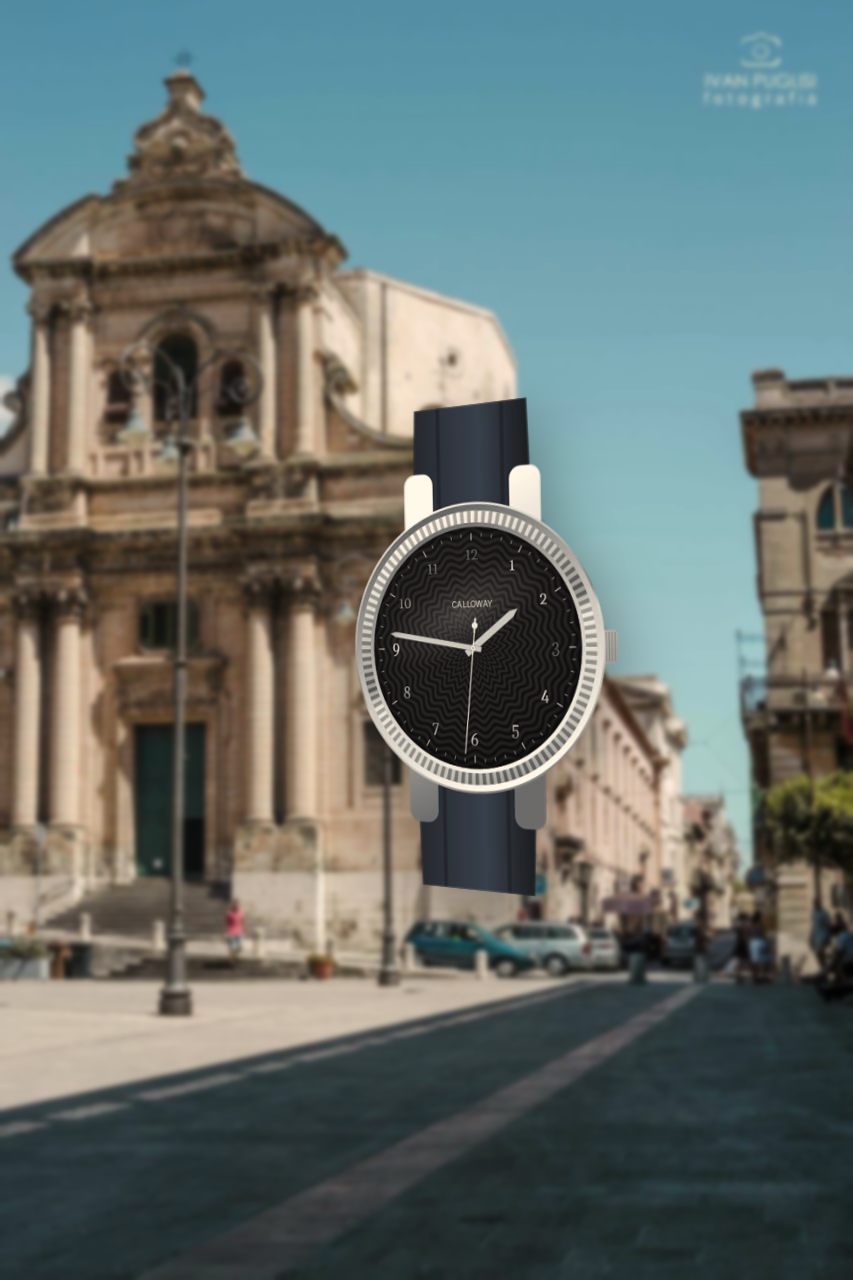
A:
1,46,31
